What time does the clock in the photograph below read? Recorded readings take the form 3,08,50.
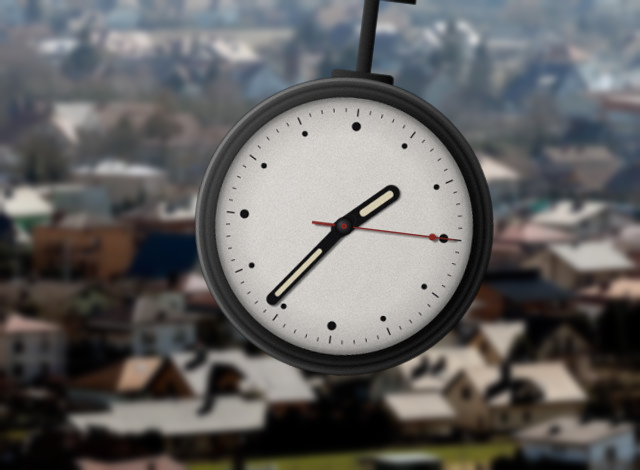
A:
1,36,15
